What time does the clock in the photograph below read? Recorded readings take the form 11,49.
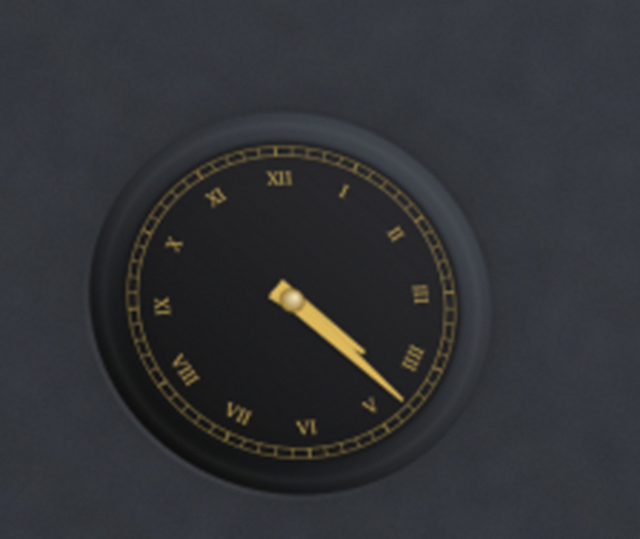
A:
4,23
